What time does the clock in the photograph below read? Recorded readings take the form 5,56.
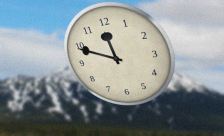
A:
11,49
